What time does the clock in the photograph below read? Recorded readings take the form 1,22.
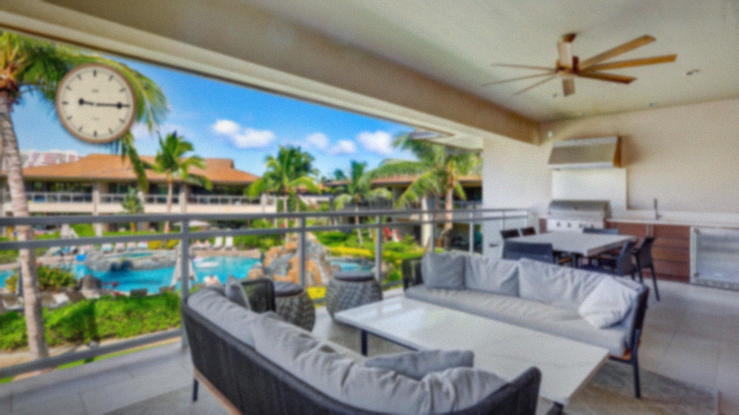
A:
9,15
